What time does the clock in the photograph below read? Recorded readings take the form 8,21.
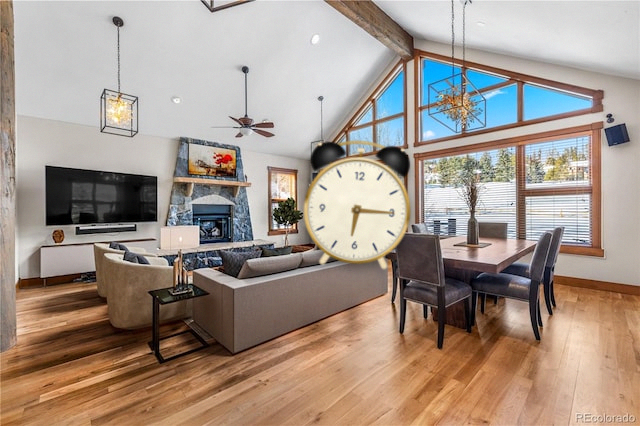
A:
6,15
